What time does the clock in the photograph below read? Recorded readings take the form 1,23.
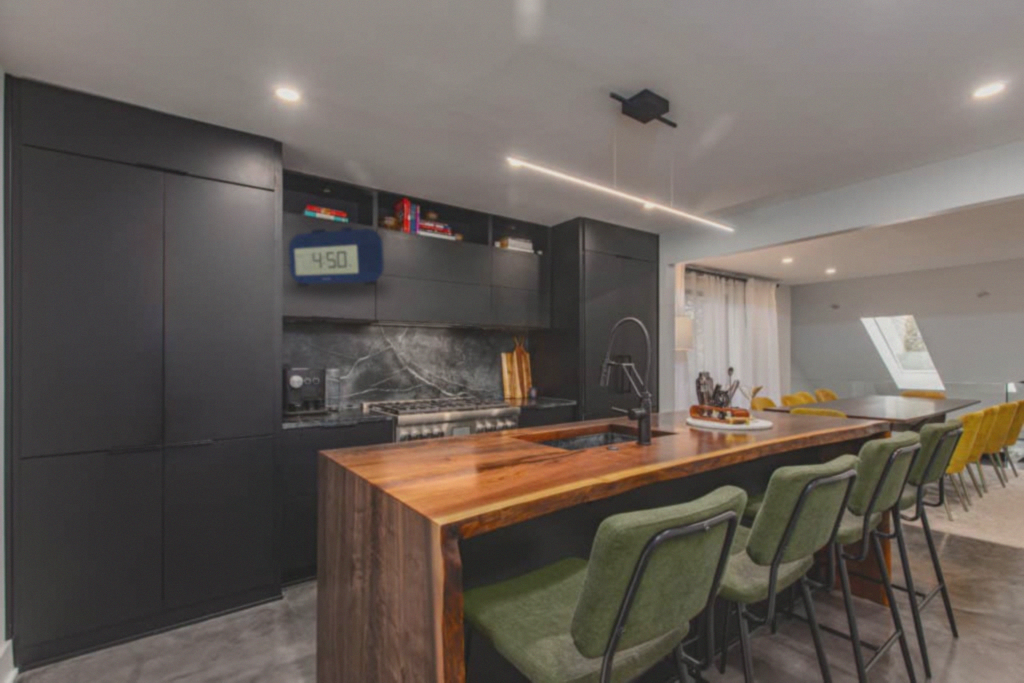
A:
4,50
